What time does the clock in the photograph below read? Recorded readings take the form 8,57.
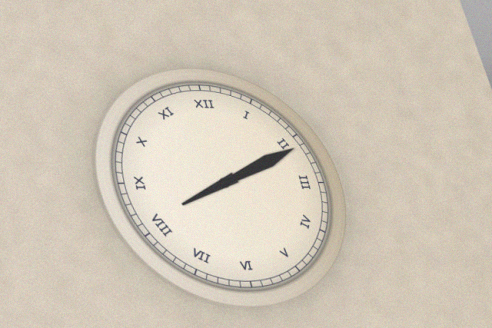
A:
8,11
